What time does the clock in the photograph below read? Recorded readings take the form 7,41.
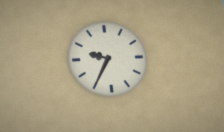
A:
9,35
